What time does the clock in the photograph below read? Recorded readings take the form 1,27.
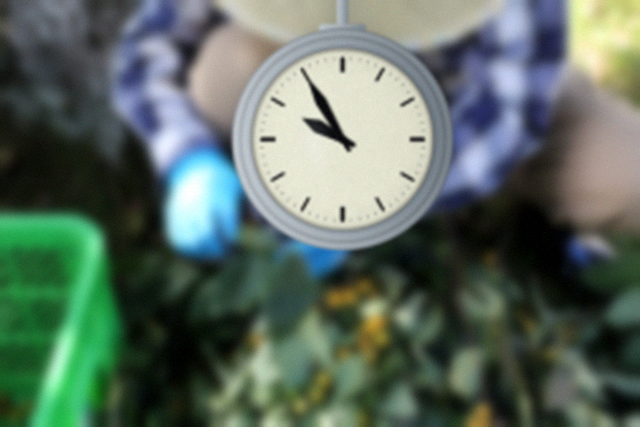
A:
9,55
